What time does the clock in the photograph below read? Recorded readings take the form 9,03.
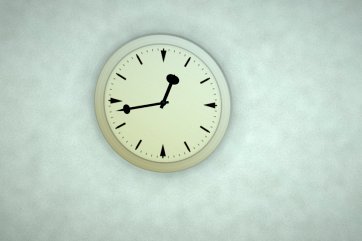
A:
12,43
